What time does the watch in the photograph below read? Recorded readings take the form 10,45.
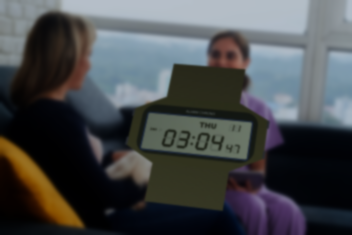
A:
3,04
